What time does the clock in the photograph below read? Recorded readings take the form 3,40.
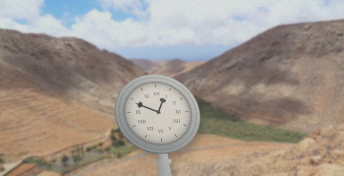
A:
12,49
